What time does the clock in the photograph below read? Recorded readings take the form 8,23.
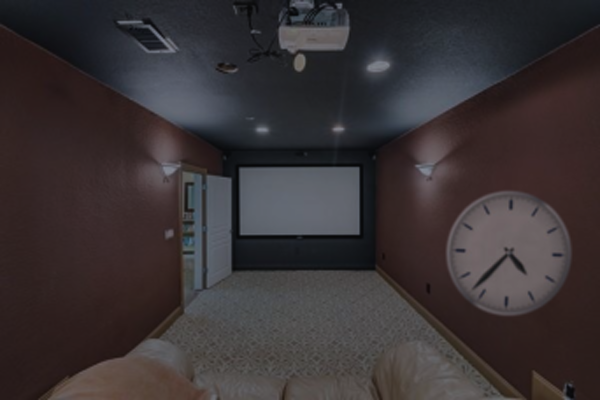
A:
4,37
